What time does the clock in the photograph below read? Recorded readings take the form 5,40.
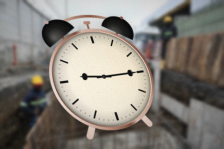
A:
9,15
